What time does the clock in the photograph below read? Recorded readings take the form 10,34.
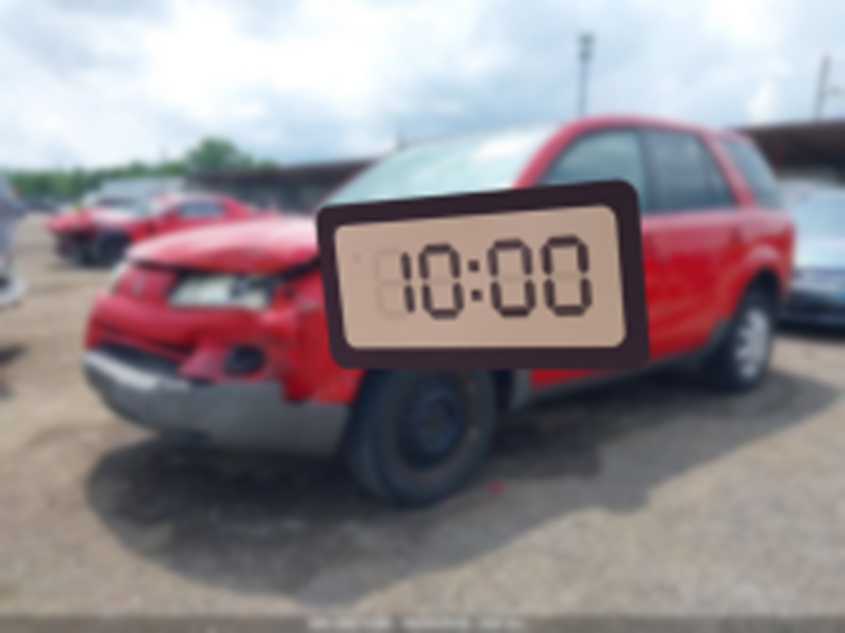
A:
10,00
